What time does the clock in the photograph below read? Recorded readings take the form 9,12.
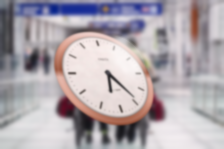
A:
6,24
